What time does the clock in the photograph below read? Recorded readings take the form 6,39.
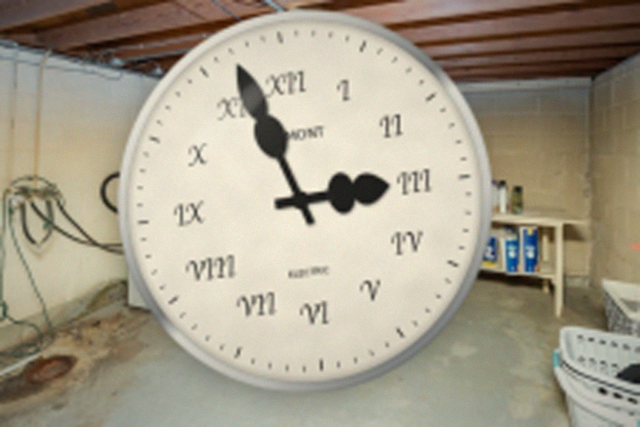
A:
2,57
